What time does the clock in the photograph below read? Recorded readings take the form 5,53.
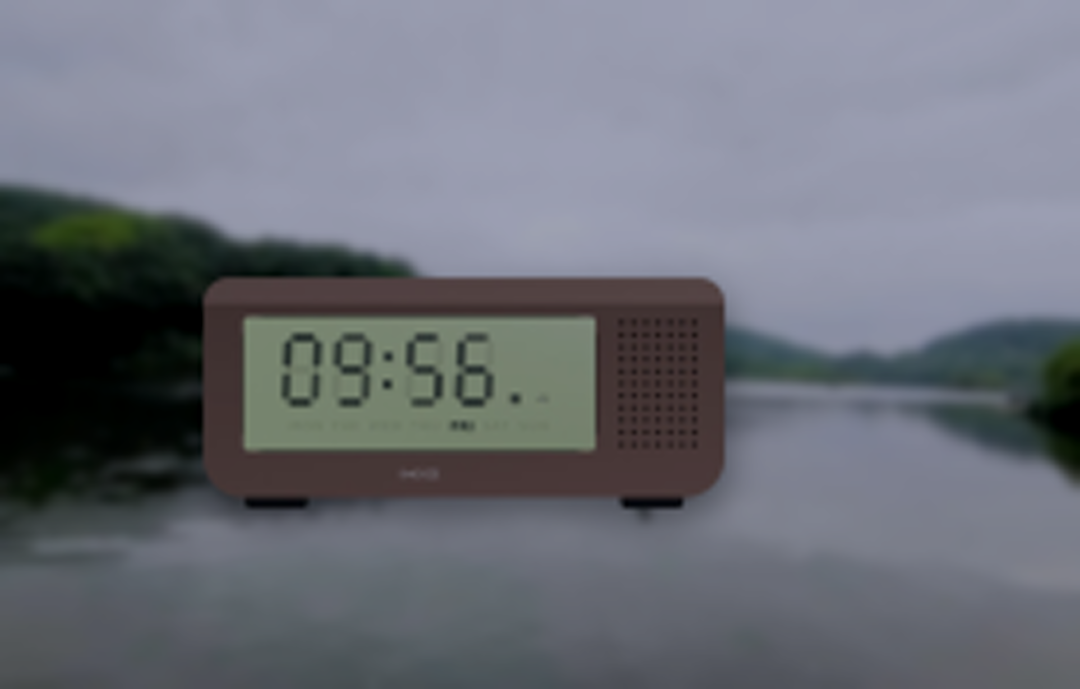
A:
9,56
